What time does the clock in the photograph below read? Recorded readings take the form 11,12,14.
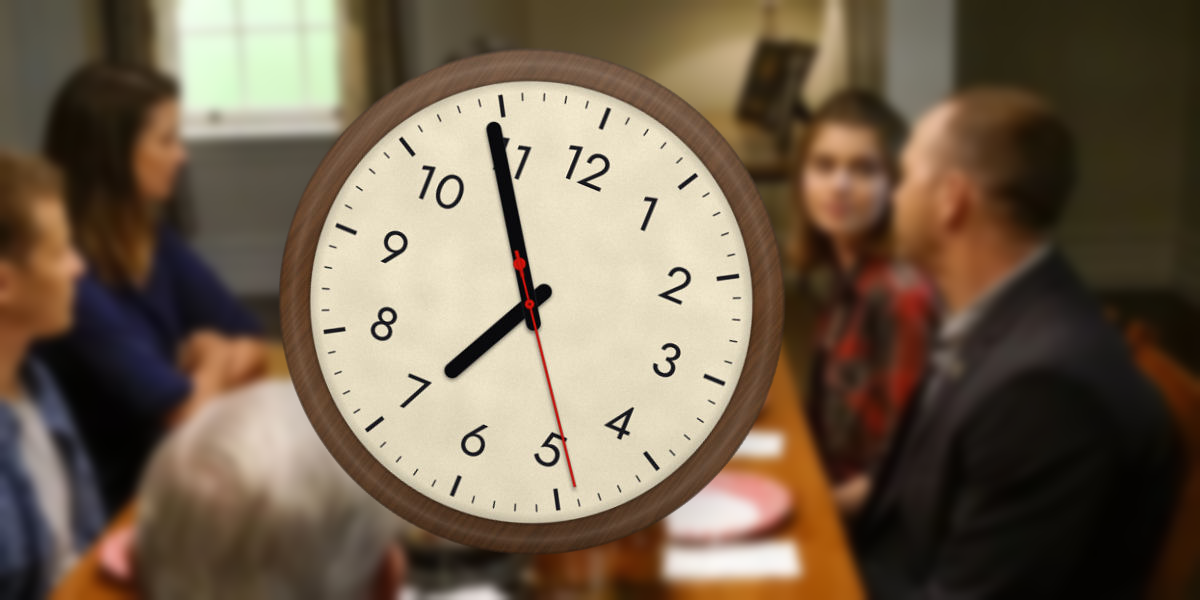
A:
6,54,24
